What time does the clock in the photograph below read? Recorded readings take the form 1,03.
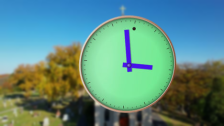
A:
2,58
